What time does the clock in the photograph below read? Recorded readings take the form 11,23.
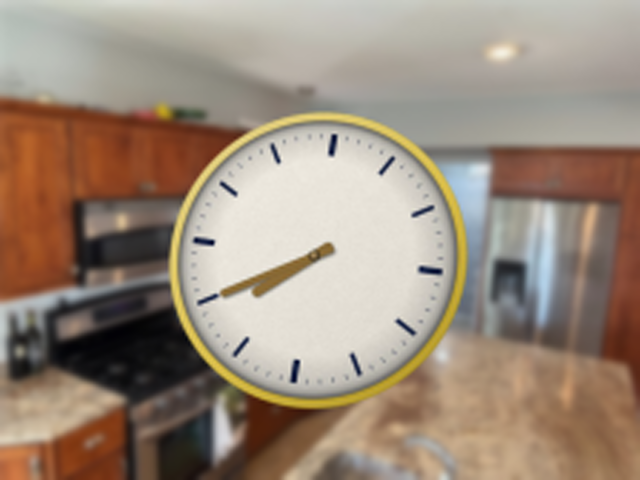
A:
7,40
